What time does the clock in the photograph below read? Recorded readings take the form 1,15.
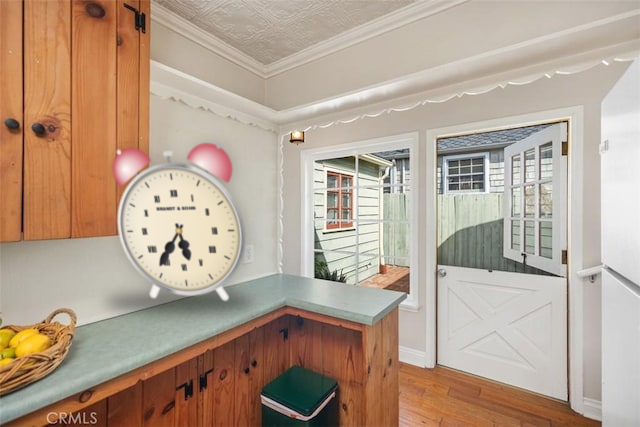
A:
5,36
